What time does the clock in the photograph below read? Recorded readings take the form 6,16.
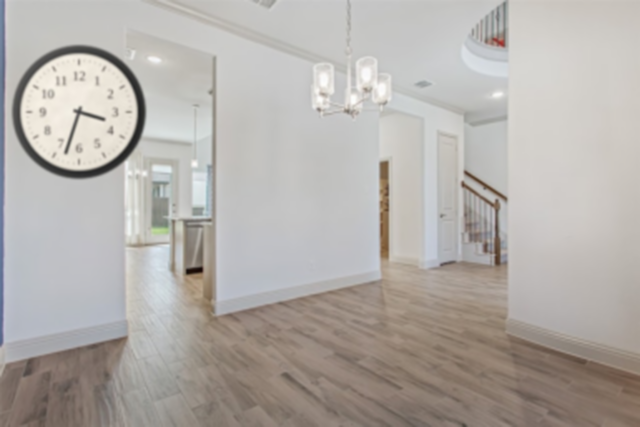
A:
3,33
